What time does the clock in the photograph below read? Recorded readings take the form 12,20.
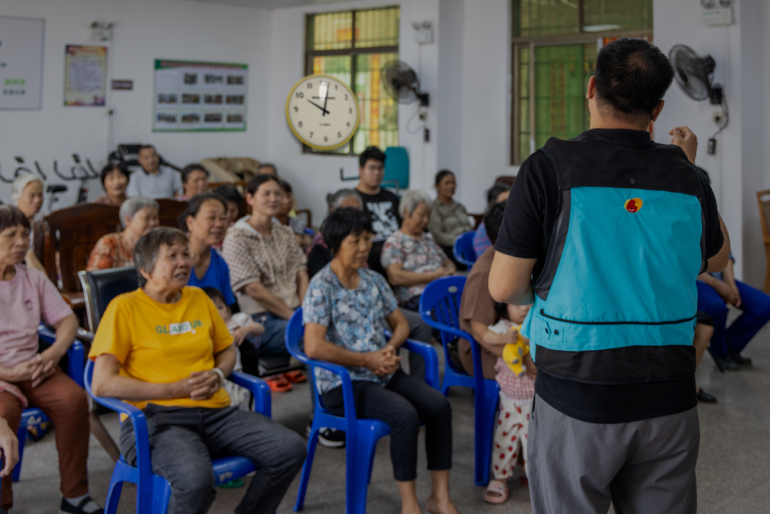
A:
10,02
